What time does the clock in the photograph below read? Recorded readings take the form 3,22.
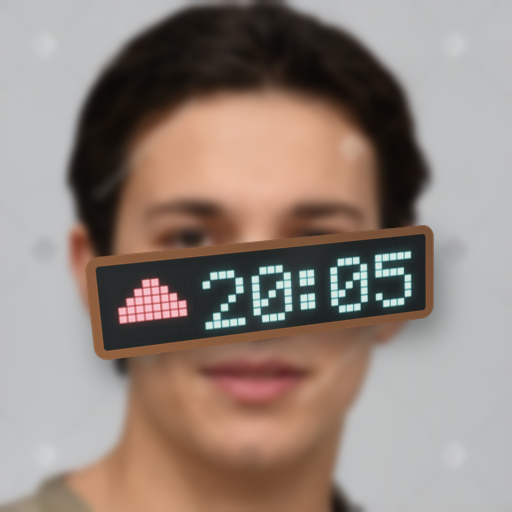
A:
20,05
